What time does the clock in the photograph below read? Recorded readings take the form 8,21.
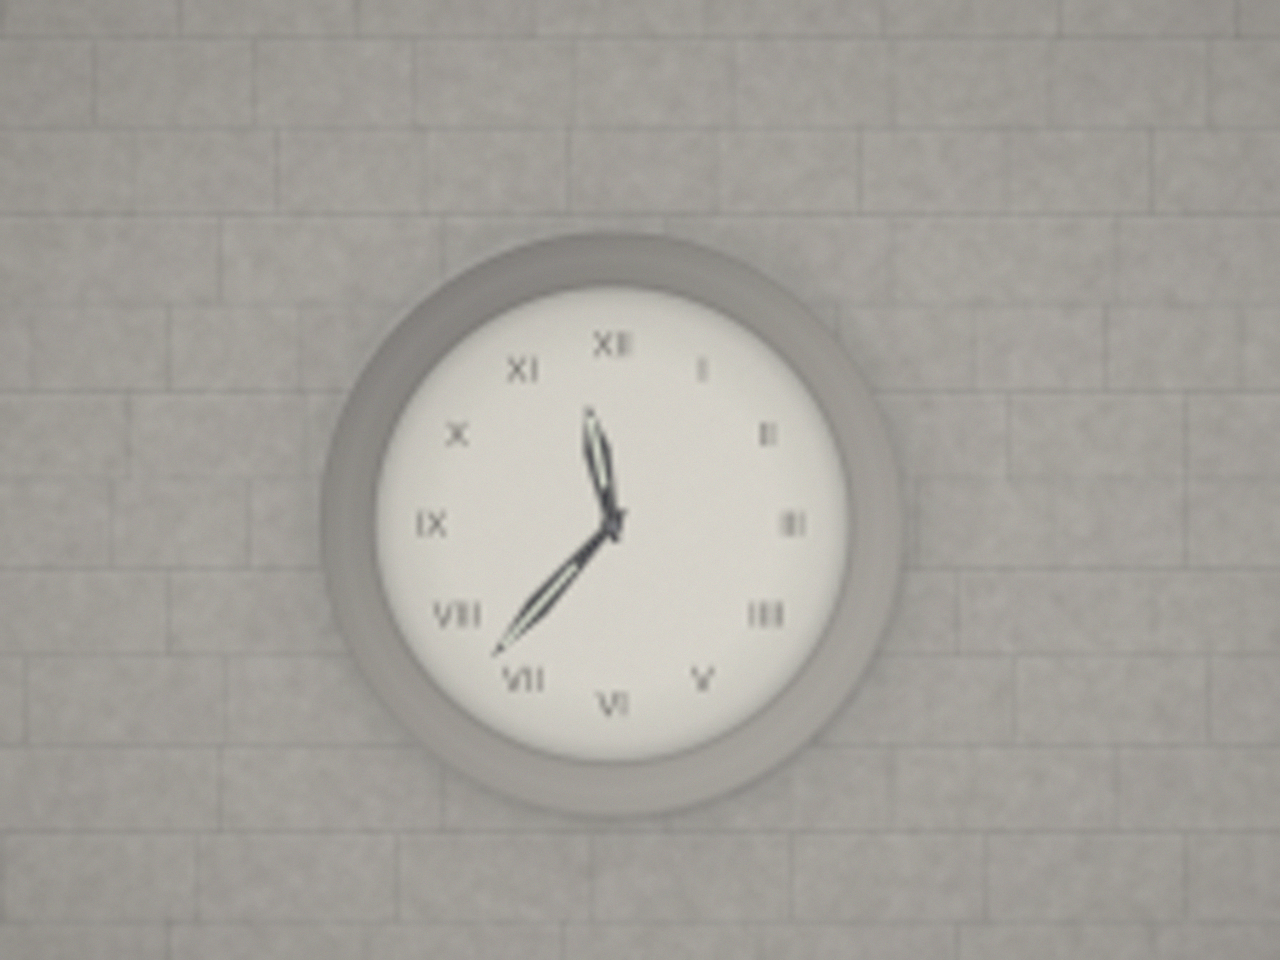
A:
11,37
